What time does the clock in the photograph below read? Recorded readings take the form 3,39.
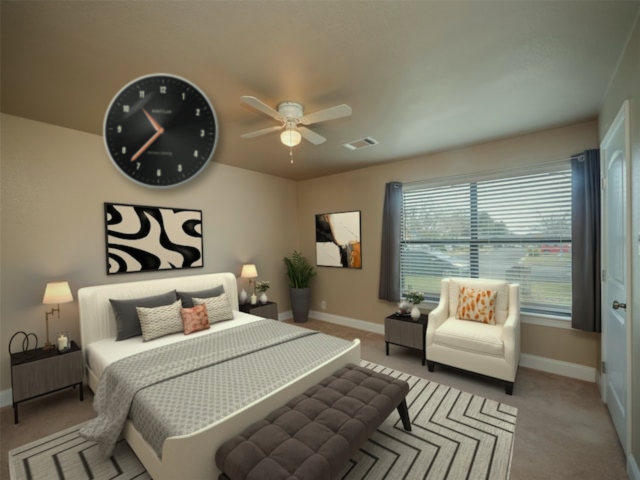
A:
10,37
